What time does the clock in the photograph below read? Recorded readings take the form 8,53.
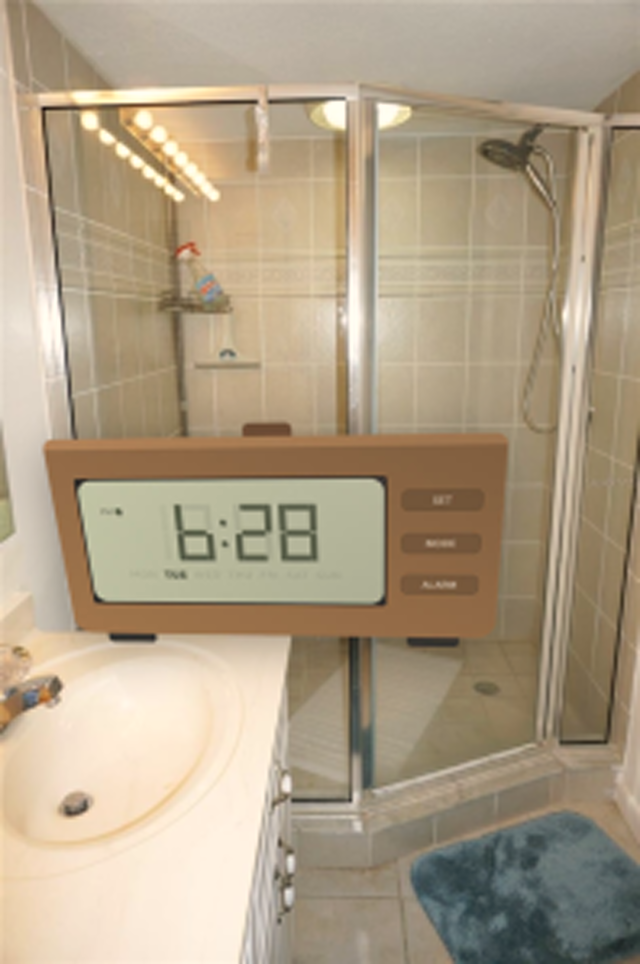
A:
6,28
